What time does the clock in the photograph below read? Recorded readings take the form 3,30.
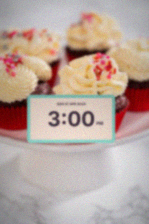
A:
3,00
